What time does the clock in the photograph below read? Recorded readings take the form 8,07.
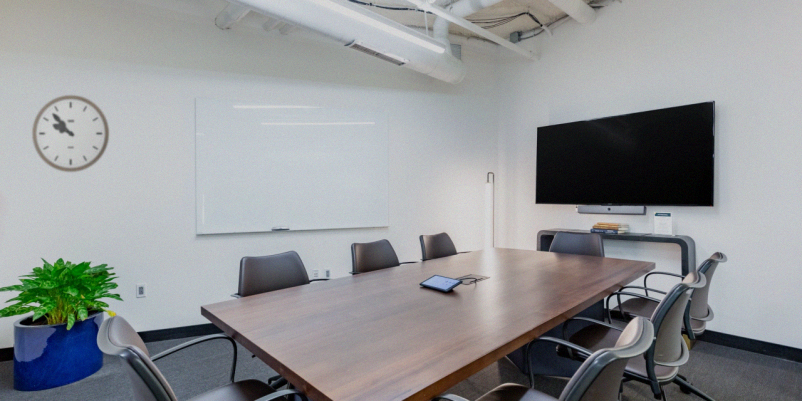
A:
9,53
